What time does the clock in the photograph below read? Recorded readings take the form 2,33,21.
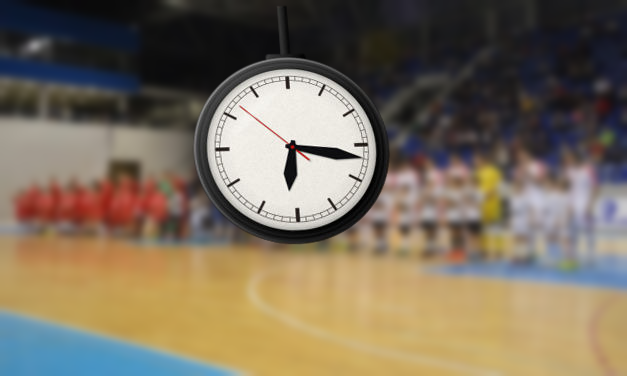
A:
6,16,52
